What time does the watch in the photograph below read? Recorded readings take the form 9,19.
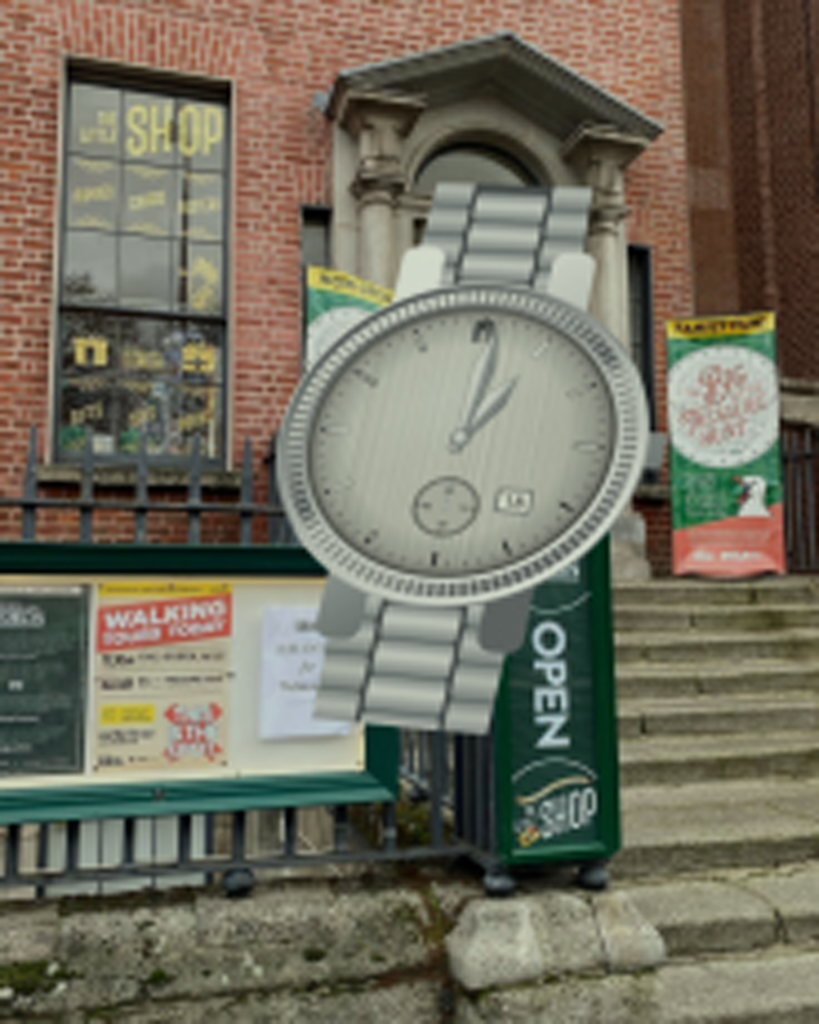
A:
1,01
